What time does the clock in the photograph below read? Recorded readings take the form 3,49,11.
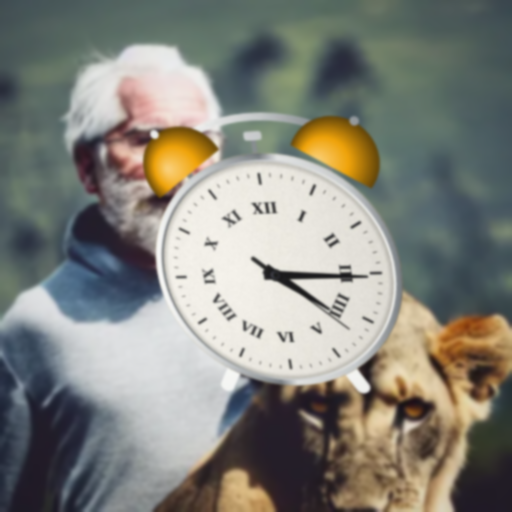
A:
4,15,22
